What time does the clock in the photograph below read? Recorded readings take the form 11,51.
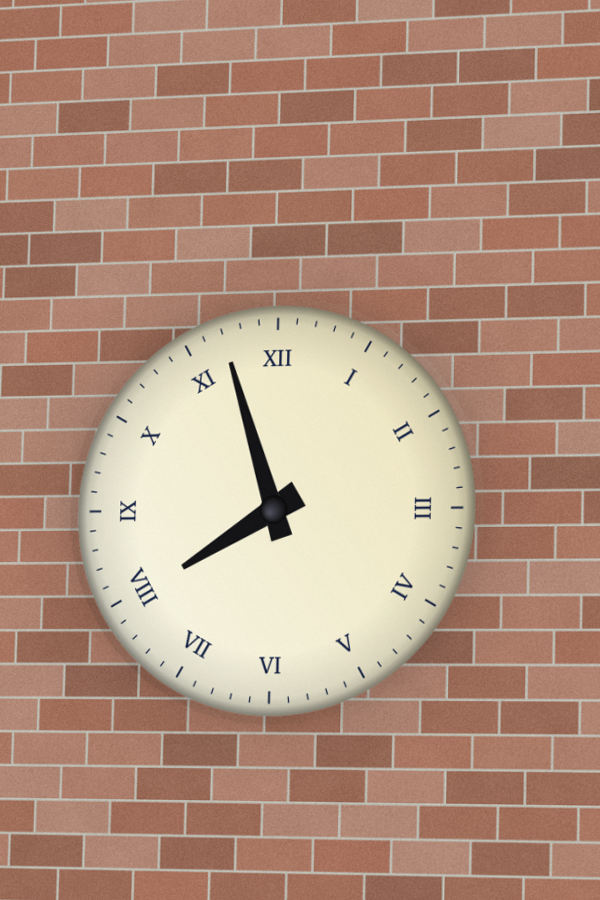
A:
7,57
